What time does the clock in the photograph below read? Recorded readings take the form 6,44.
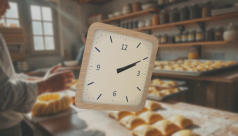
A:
2,10
